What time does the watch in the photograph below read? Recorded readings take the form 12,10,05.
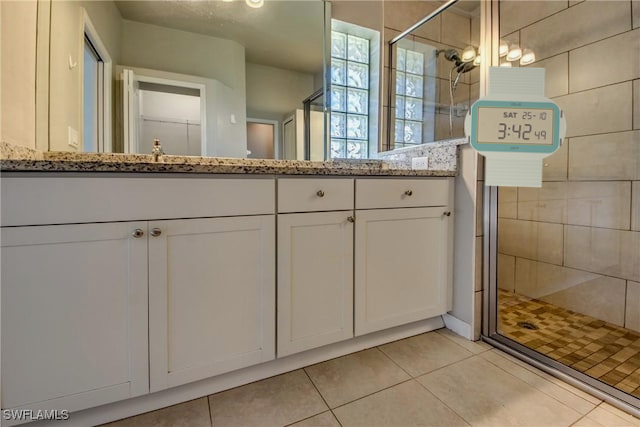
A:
3,42,49
